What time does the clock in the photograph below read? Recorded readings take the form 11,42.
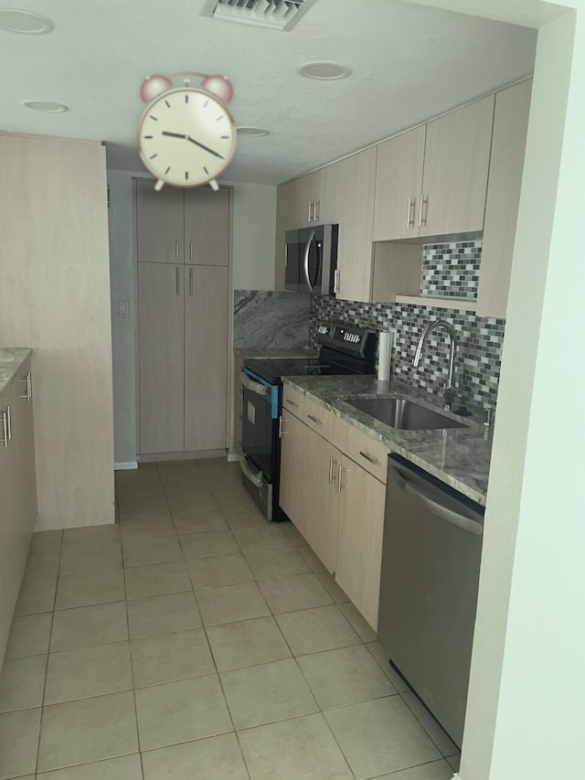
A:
9,20
